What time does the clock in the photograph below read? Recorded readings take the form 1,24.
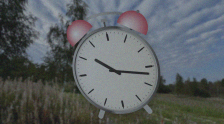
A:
10,17
